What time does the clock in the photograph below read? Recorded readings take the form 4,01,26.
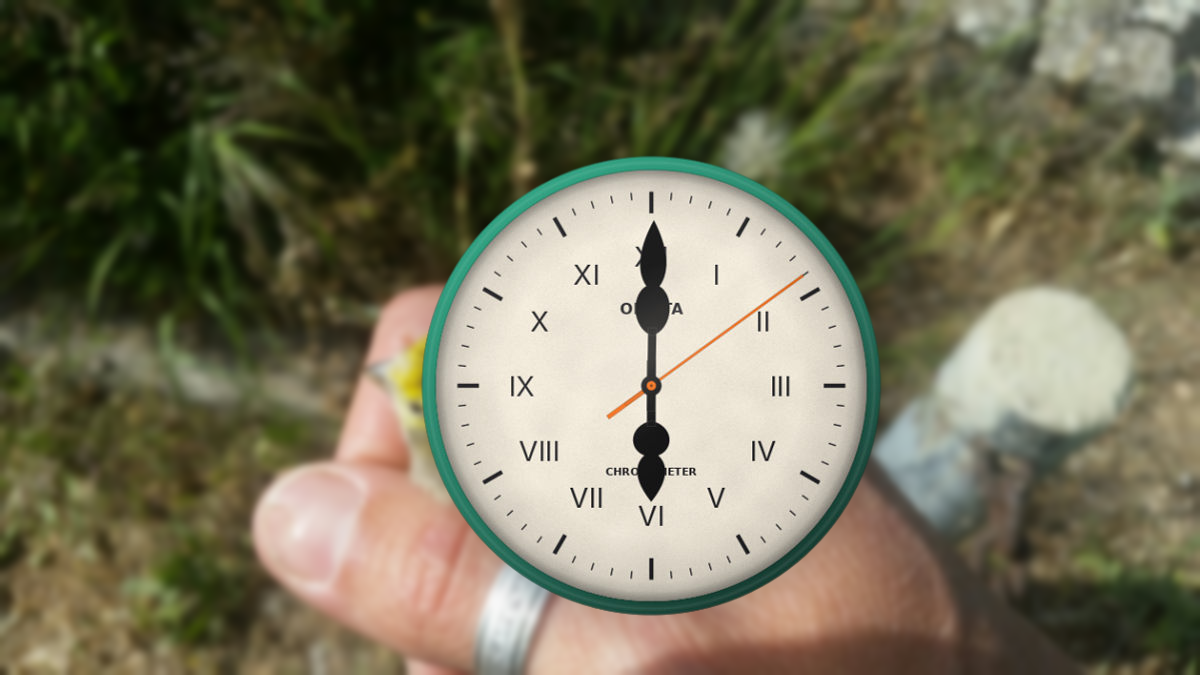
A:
6,00,09
